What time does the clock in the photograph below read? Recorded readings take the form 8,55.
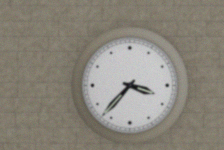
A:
3,37
